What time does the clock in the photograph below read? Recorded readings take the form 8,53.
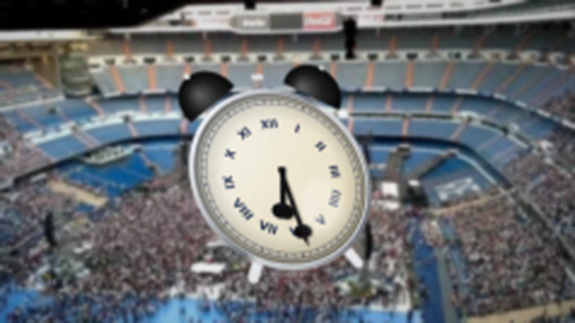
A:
6,29
